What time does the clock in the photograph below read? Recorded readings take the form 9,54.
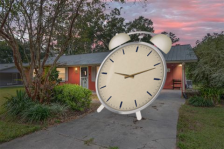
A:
9,11
